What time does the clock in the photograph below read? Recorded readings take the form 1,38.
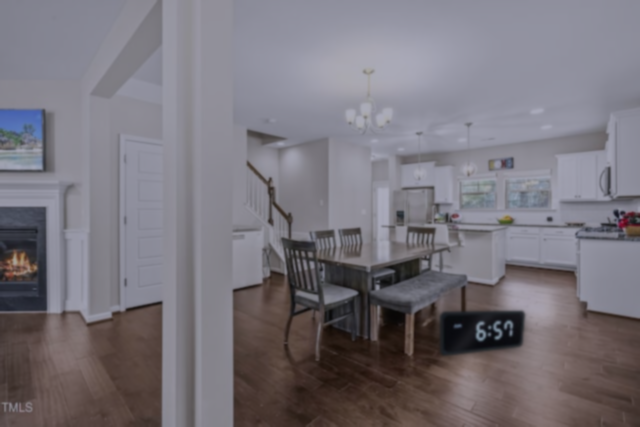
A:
6,57
